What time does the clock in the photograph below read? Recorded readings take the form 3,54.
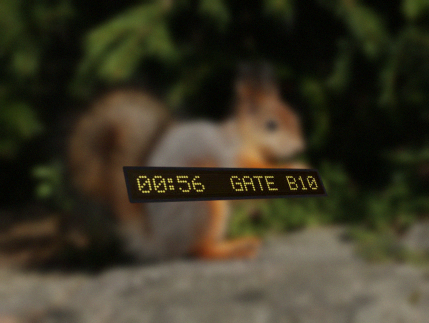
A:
0,56
